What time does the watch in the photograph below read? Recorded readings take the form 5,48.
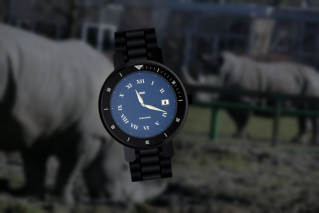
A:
11,19
